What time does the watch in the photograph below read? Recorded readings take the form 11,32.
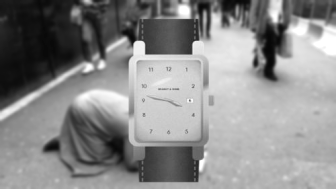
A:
3,47
